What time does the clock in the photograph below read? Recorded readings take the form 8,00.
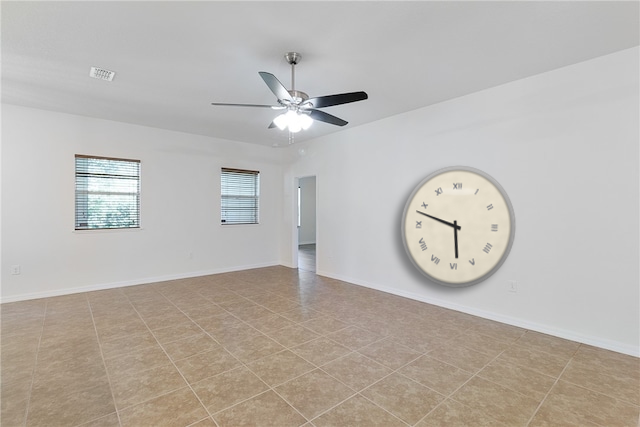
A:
5,48
